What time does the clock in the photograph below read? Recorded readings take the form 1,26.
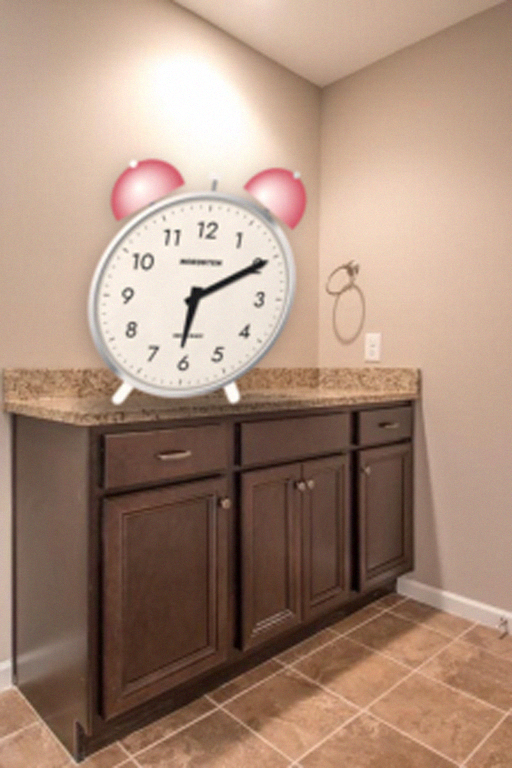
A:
6,10
